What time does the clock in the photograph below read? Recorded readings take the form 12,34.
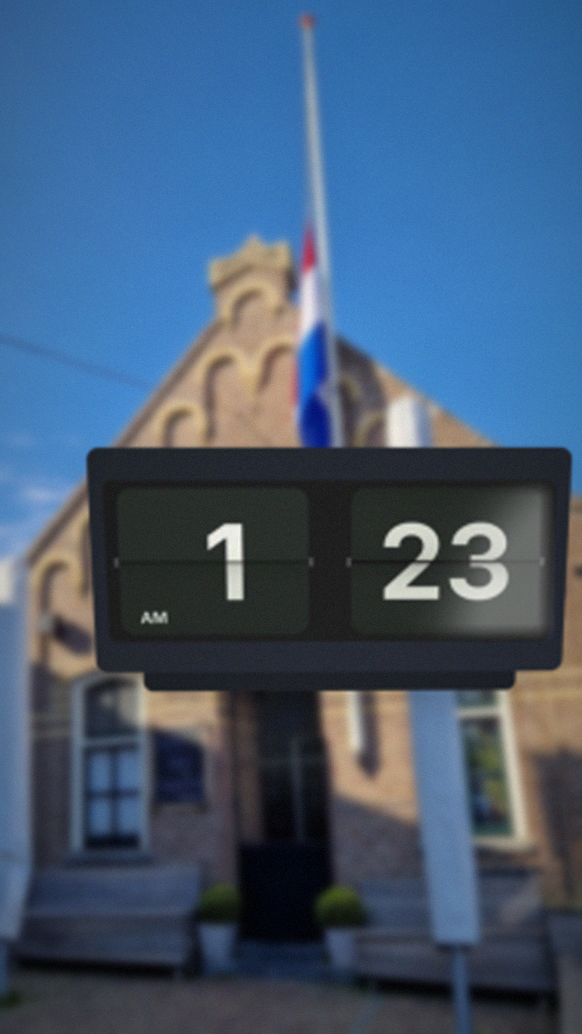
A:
1,23
